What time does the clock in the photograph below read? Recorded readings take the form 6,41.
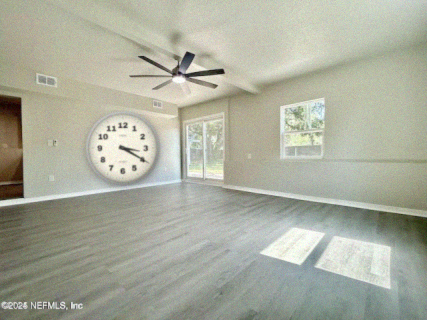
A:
3,20
